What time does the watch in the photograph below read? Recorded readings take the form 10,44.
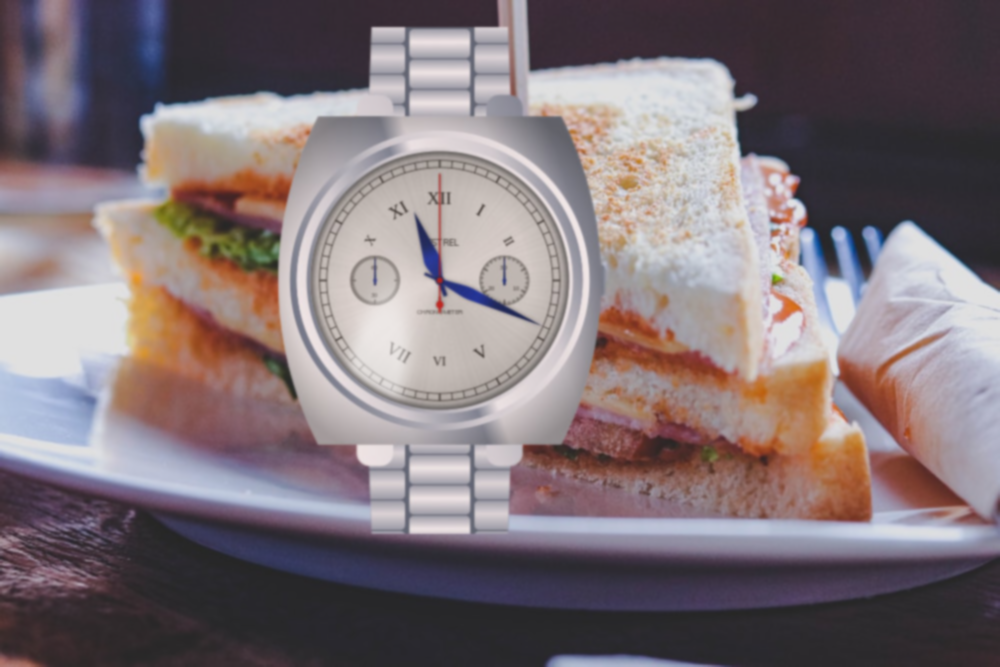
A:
11,19
